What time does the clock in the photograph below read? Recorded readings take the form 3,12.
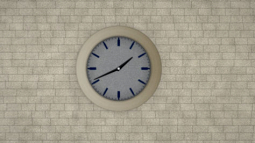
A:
1,41
